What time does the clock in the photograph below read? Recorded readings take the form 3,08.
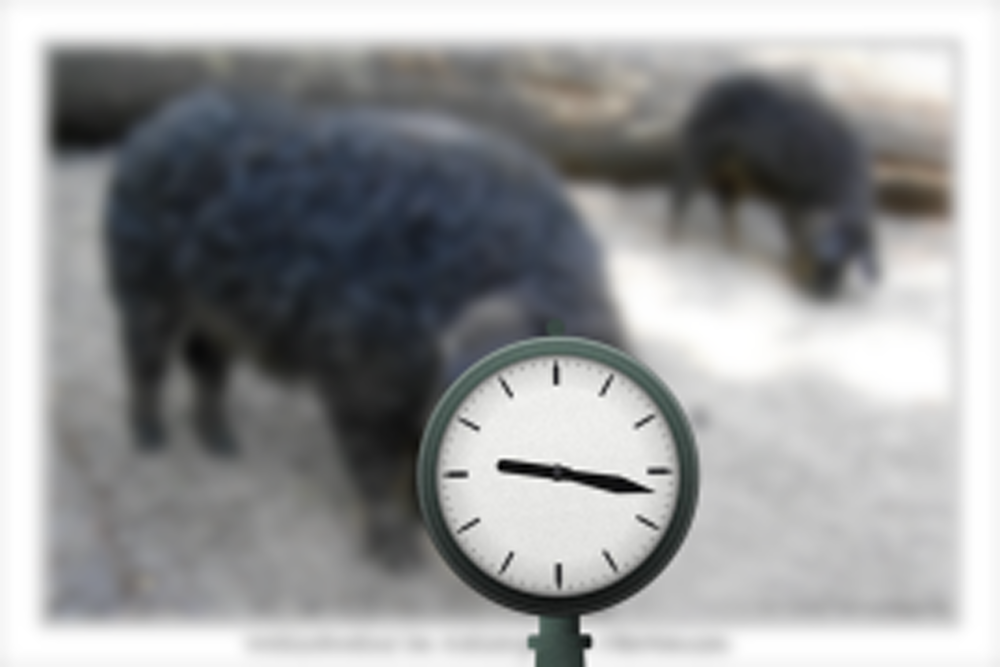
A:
9,17
